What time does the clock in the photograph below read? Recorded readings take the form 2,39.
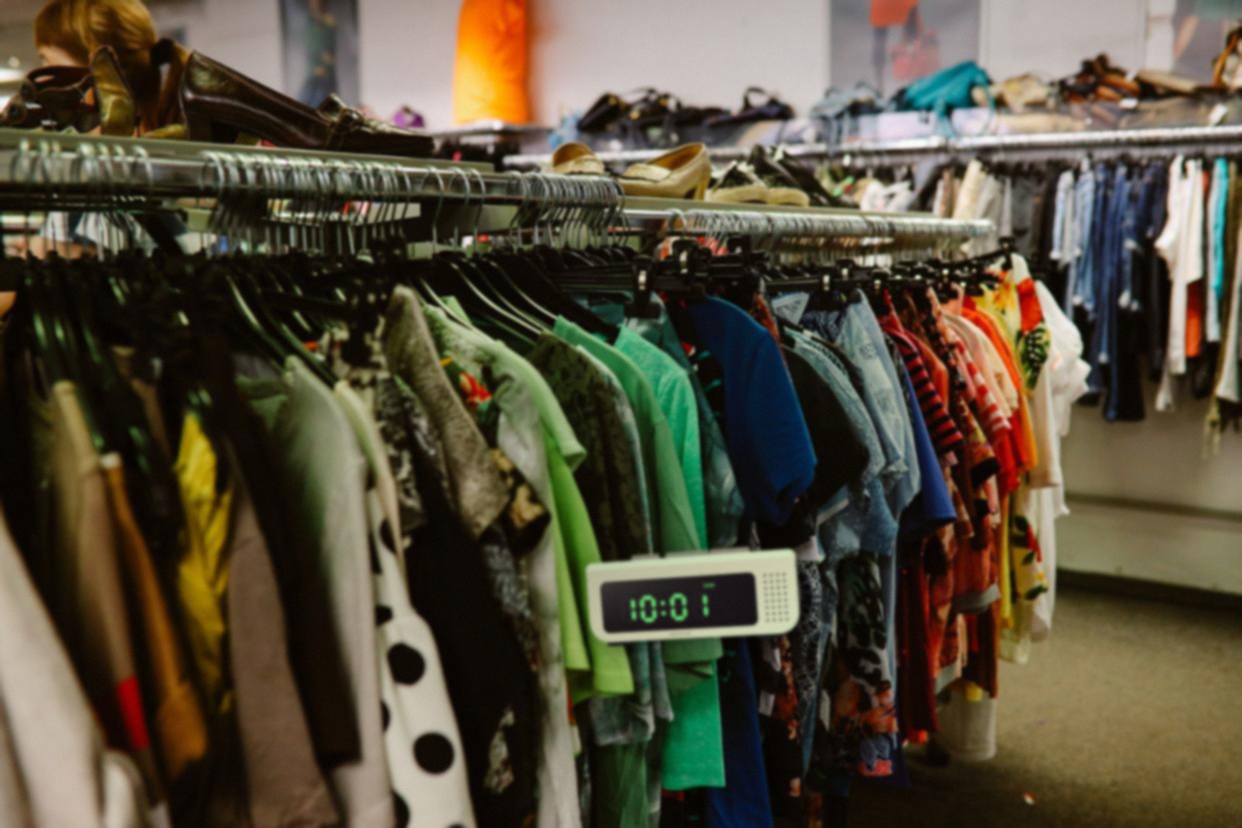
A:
10,01
